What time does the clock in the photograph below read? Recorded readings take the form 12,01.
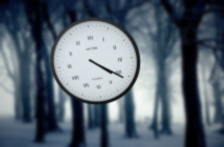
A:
4,21
